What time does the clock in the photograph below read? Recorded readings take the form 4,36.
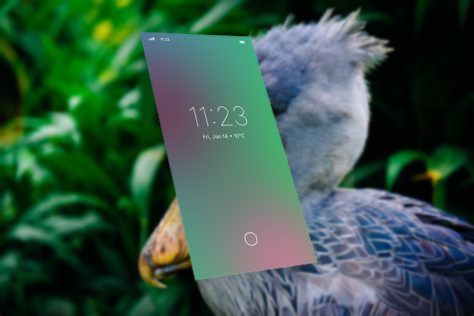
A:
11,23
